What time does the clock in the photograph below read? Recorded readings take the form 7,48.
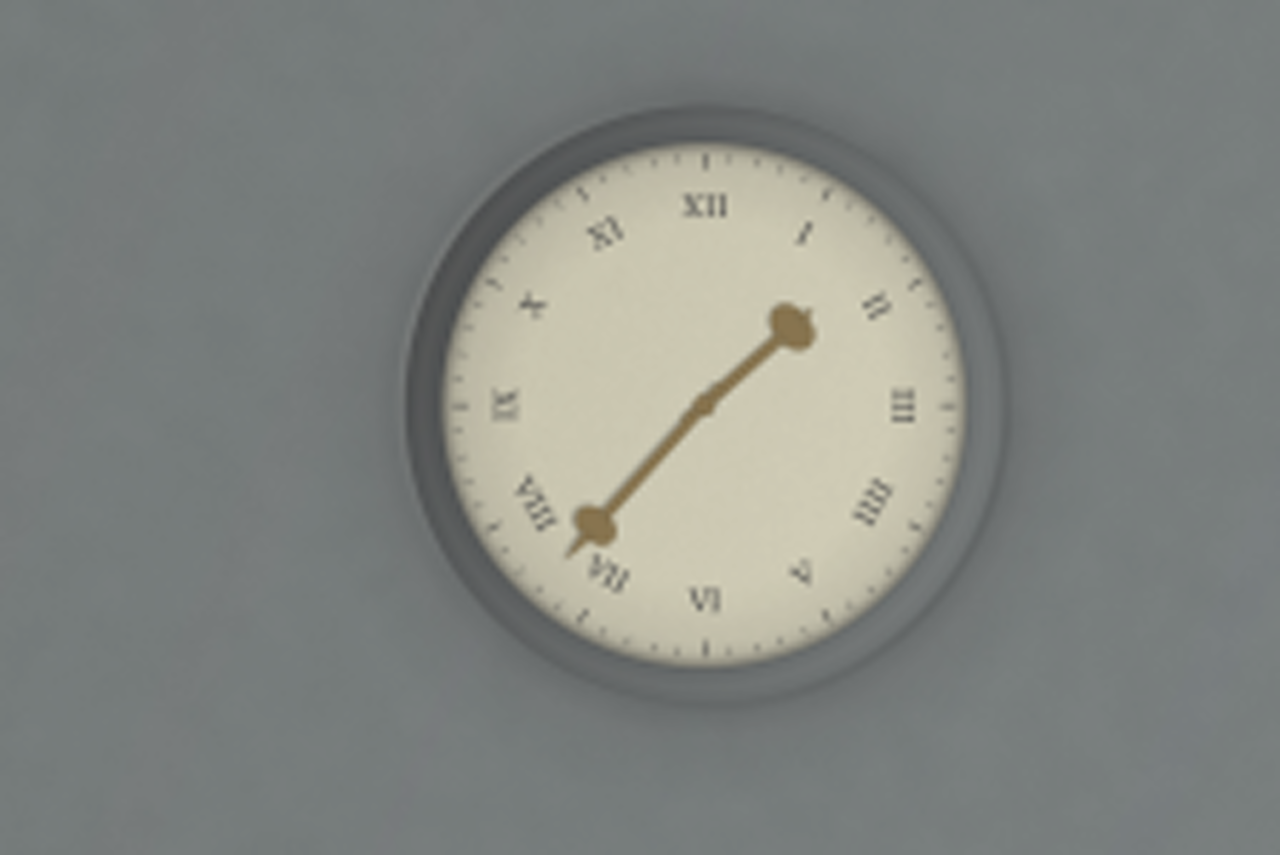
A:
1,37
